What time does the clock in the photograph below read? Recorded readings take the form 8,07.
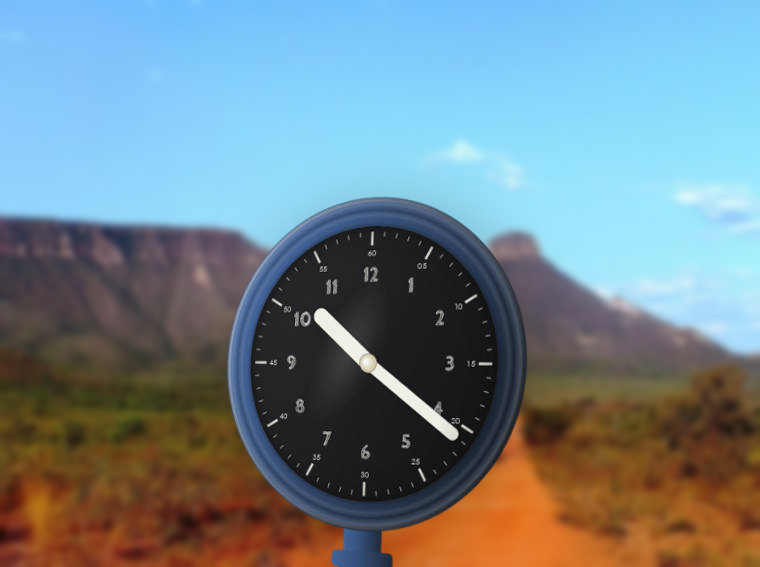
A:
10,21
